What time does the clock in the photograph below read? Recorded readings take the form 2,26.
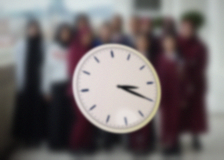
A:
3,20
